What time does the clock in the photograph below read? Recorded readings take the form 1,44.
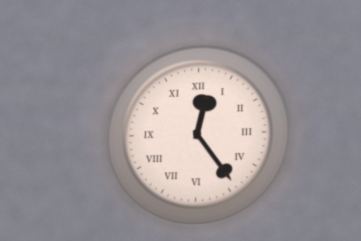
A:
12,24
